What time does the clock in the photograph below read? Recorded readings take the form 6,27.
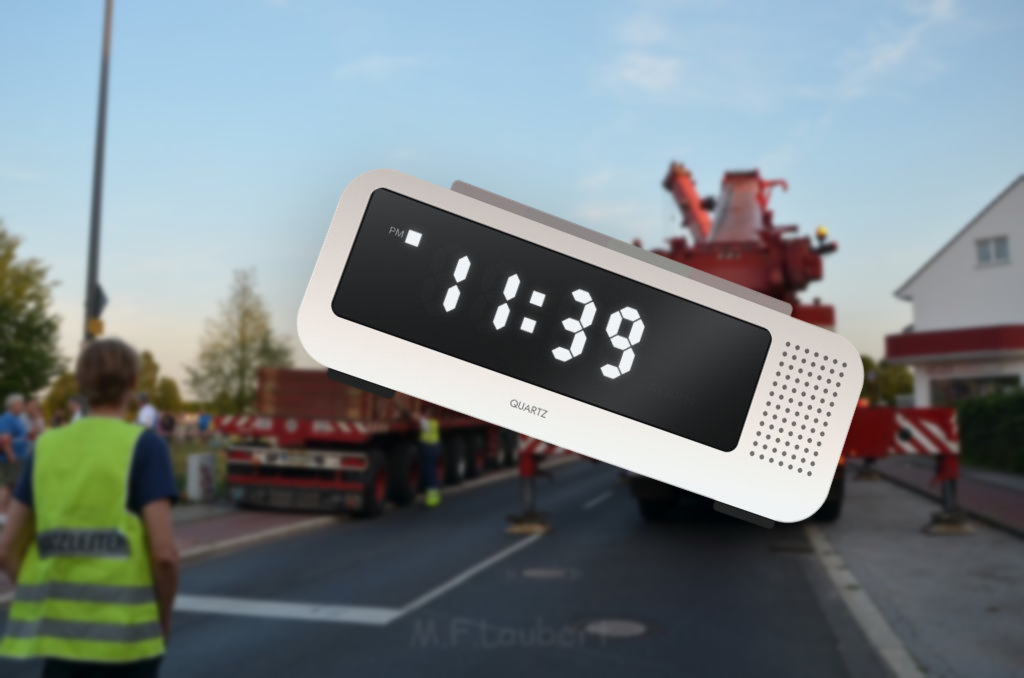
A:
11,39
